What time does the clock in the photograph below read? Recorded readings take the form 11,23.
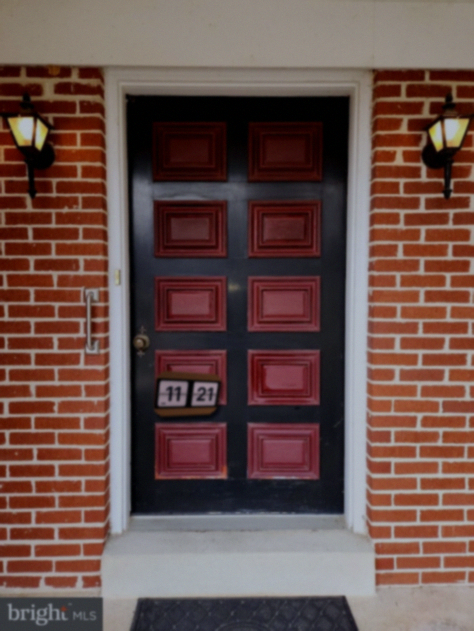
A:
11,21
